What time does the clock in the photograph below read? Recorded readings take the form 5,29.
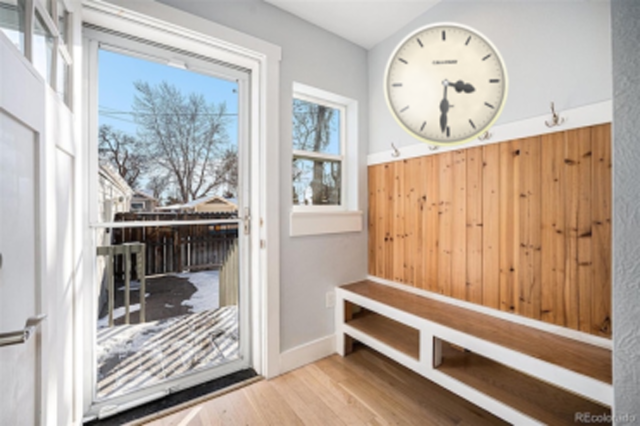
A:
3,31
